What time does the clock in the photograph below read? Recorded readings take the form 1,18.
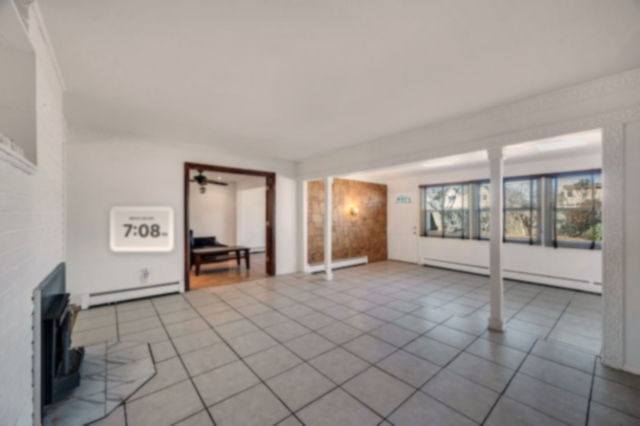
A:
7,08
